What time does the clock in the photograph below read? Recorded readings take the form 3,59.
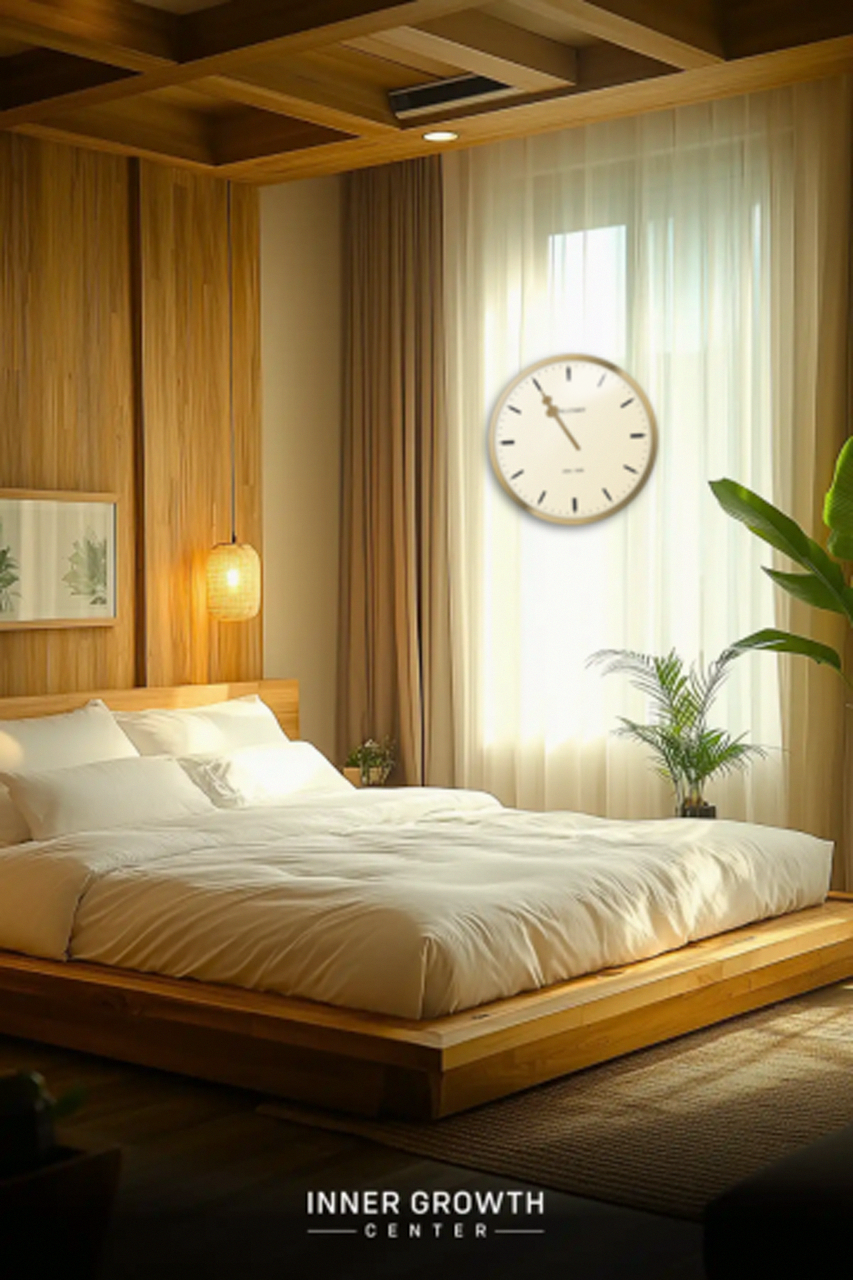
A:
10,55
